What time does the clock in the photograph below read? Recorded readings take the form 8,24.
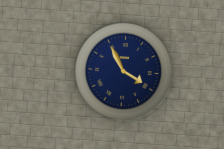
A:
3,55
